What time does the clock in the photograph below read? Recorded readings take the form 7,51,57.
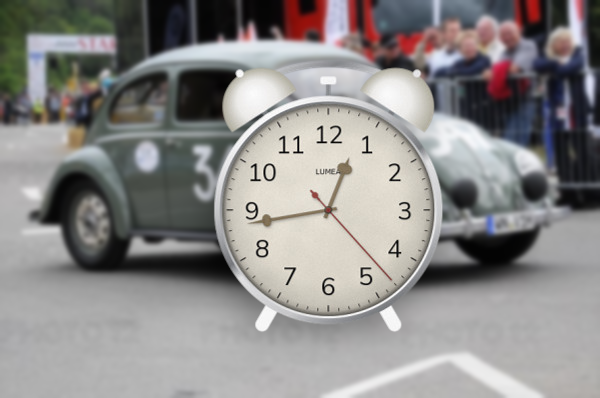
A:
12,43,23
